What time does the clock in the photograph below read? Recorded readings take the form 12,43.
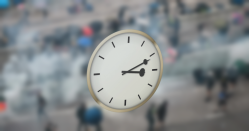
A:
3,11
